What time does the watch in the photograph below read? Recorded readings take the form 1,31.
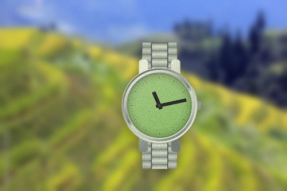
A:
11,13
